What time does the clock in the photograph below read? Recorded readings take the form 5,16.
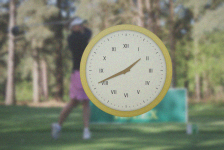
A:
1,41
